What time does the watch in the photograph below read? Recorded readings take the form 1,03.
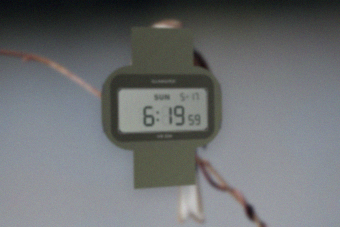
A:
6,19
